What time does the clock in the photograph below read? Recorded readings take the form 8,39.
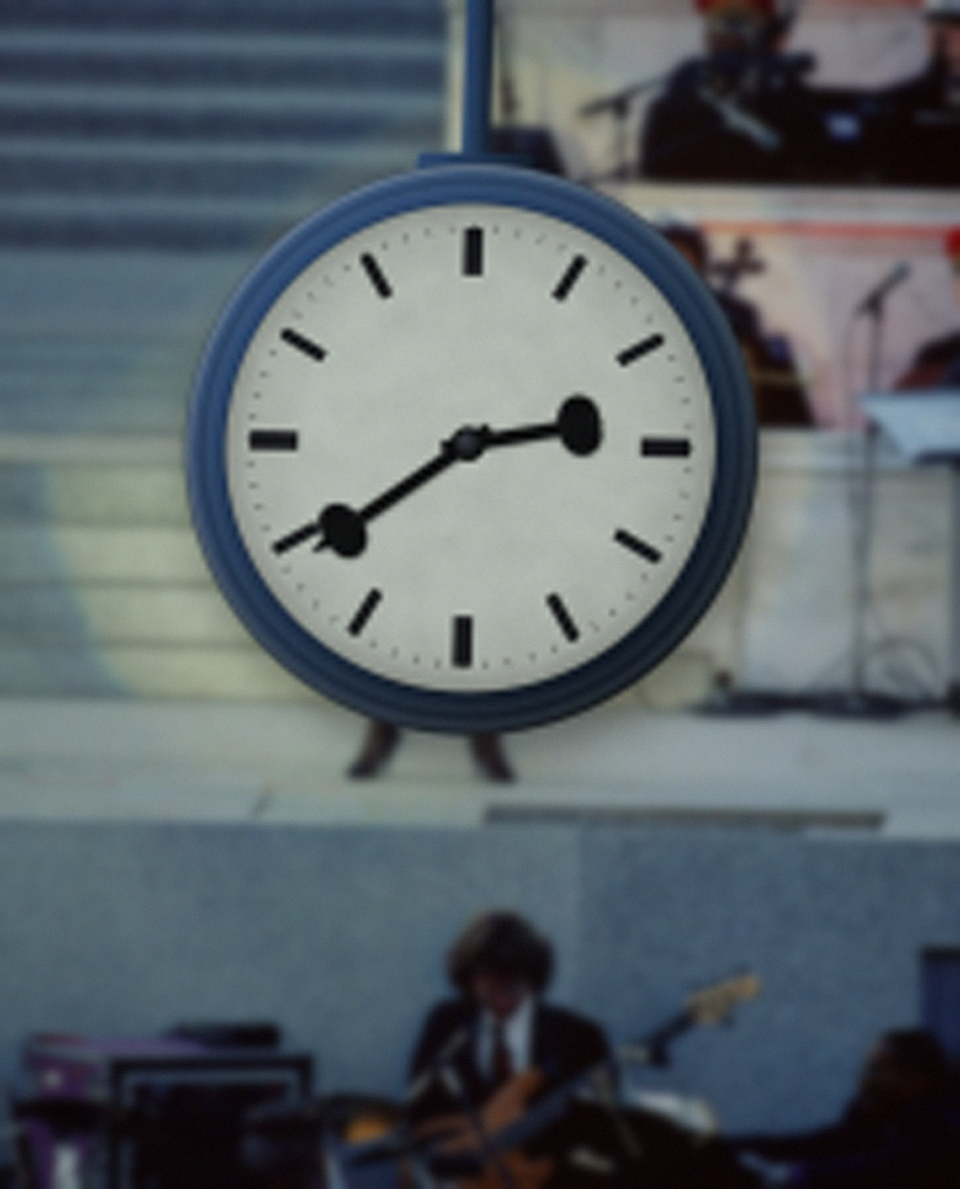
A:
2,39
